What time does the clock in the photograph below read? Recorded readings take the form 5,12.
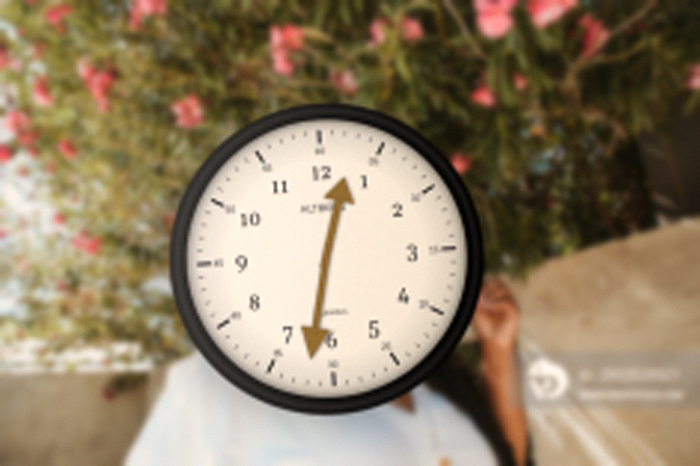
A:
12,32
